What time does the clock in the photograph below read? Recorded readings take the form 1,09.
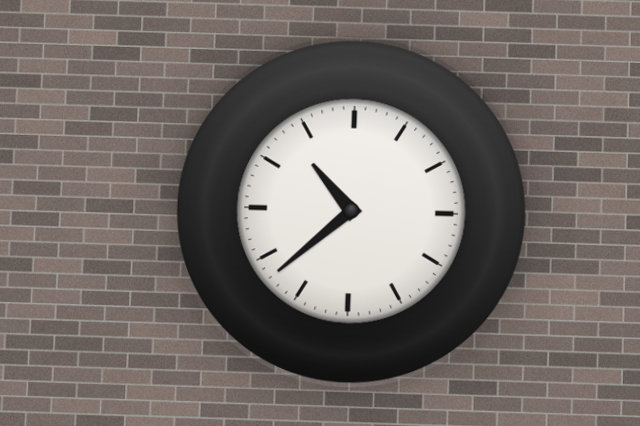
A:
10,38
